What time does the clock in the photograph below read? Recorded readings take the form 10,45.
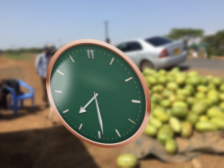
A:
7,29
